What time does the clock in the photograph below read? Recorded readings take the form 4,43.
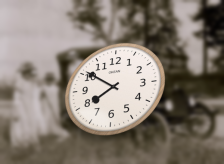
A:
7,51
